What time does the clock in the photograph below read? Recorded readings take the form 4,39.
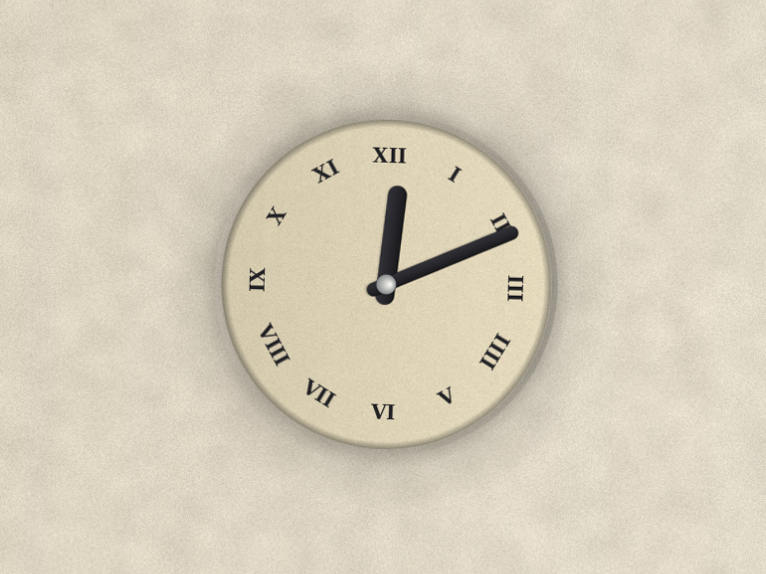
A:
12,11
